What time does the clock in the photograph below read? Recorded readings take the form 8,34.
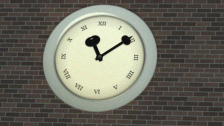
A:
11,09
